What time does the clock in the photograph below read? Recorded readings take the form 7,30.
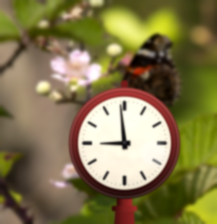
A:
8,59
